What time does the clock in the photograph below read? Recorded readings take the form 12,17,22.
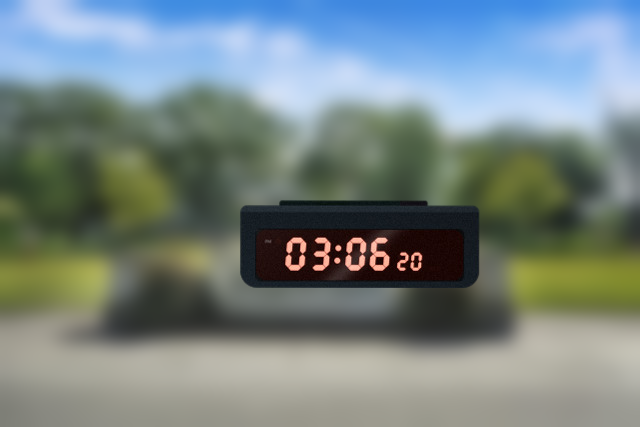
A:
3,06,20
